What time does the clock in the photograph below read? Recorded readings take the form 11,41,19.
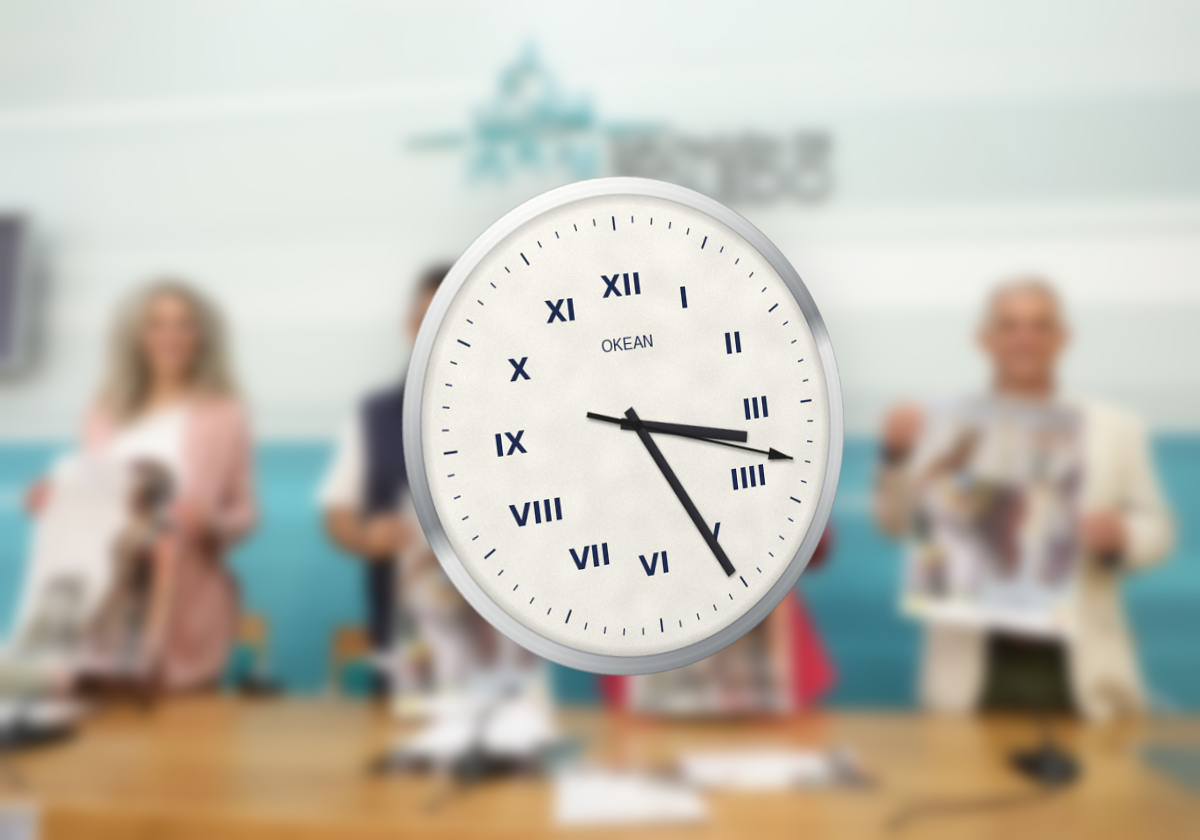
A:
3,25,18
